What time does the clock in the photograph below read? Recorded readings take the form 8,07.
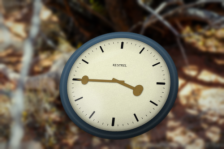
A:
3,45
